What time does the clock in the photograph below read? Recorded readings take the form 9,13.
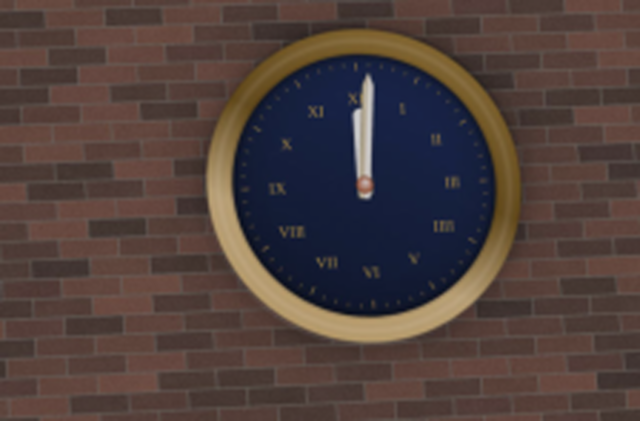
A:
12,01
